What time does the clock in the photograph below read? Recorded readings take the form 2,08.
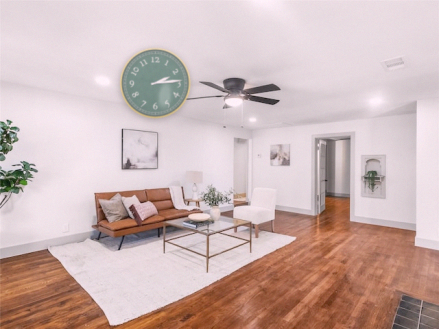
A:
2,14
